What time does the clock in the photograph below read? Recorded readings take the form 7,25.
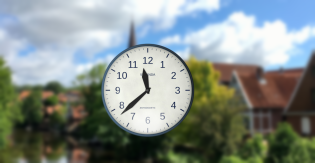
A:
11,38
